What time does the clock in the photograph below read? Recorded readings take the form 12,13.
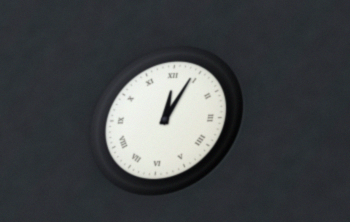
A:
12,04
